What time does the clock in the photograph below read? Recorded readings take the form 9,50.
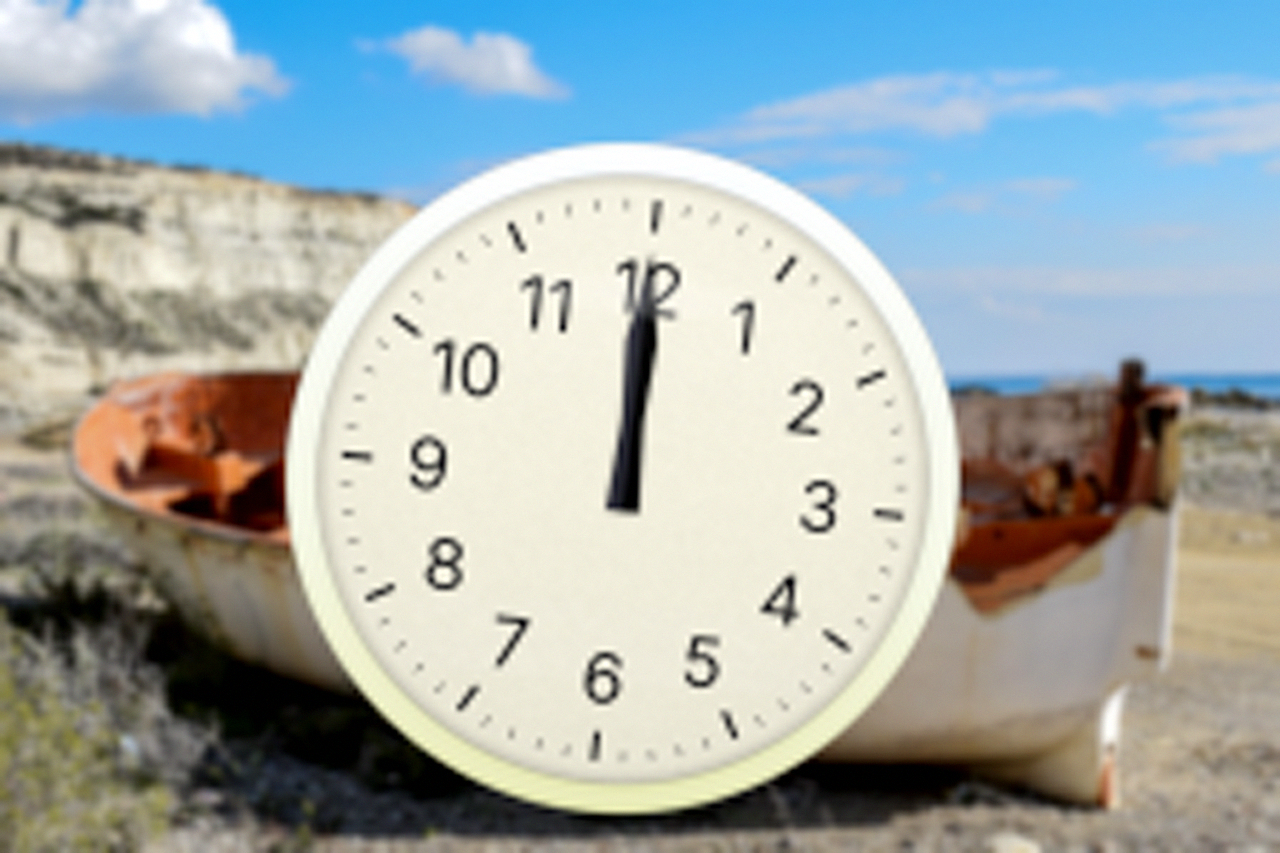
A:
12,00
